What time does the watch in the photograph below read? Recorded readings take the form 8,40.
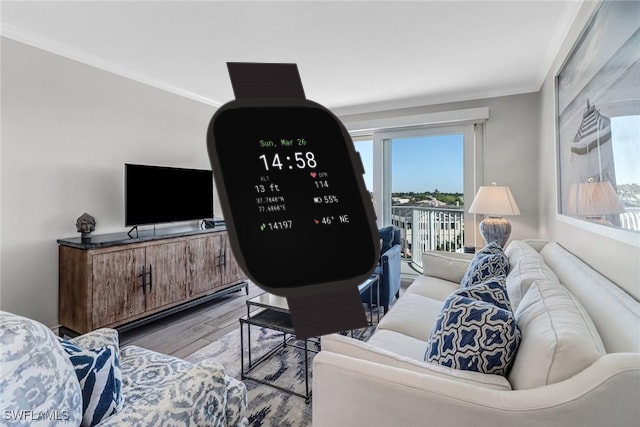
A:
14,58
